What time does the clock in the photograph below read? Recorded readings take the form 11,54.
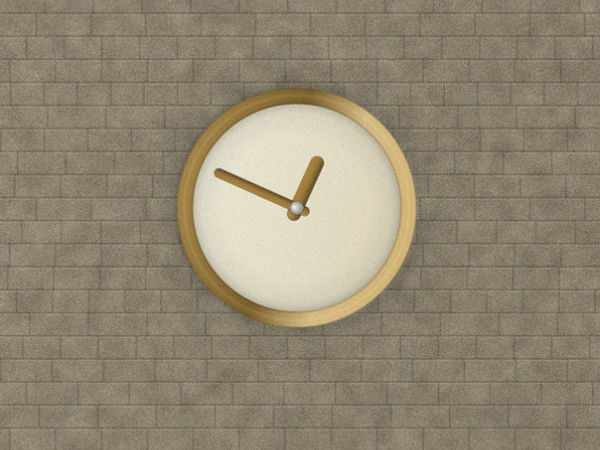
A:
12,49
